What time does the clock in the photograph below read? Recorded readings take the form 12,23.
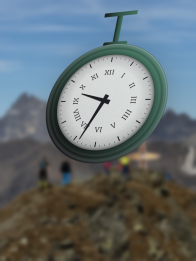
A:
9,34
